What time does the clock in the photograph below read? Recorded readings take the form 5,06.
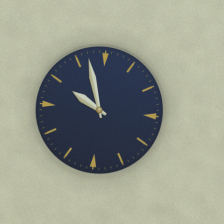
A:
9,57
